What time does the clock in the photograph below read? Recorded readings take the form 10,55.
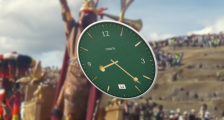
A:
8,23
